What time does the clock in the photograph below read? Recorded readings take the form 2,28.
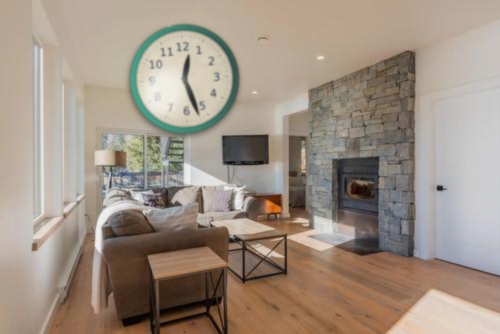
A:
12,27
